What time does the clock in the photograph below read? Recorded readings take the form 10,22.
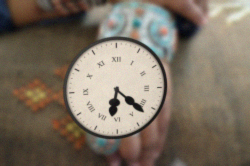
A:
6,22
